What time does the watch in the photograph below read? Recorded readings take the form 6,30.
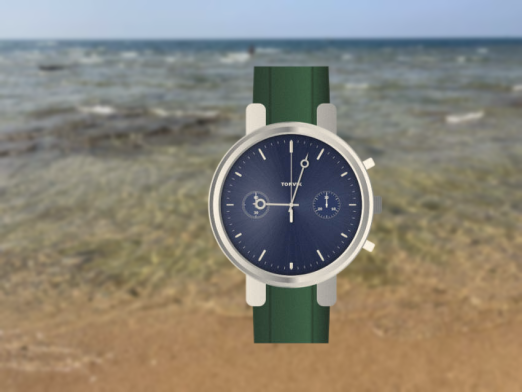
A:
9,03
